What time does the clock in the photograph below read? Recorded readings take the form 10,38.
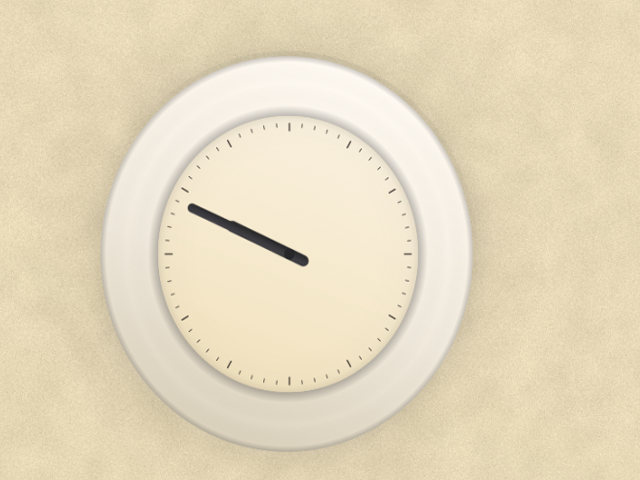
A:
9,49
